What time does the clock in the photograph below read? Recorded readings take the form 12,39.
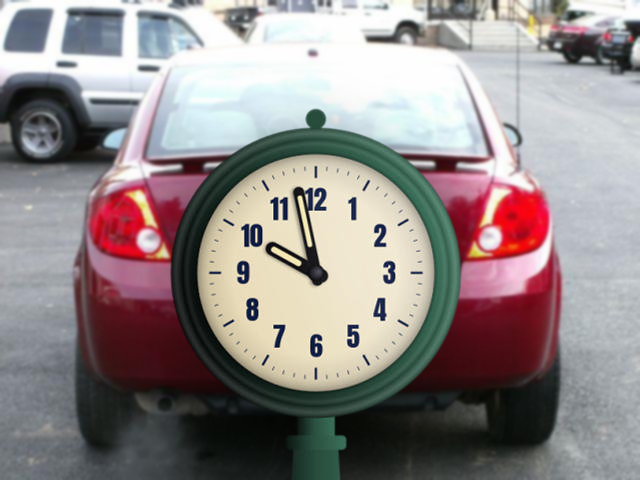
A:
9,58
